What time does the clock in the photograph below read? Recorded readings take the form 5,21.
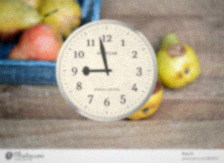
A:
8,58
